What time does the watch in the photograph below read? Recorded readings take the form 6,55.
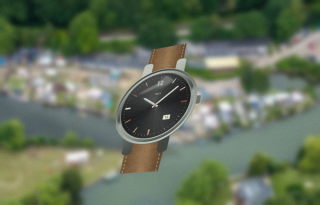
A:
10,08
